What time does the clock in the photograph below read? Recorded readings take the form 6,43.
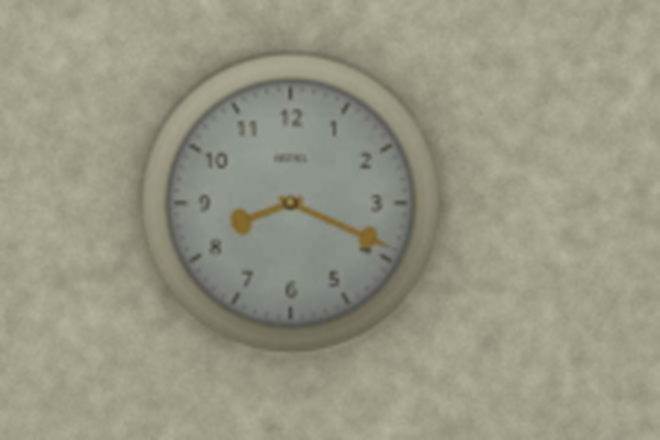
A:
8,19
